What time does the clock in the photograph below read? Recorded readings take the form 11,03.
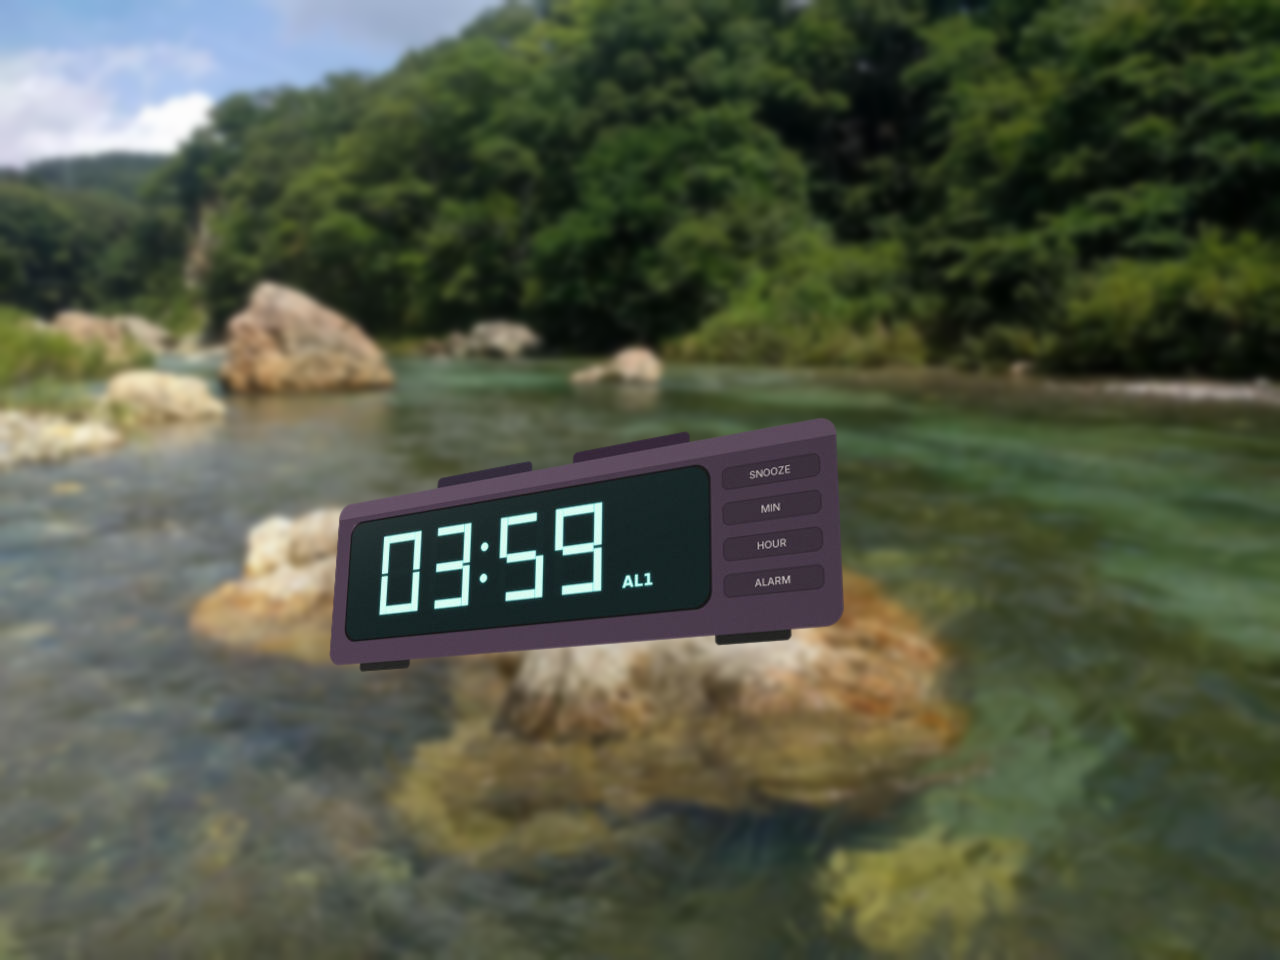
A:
3,59
